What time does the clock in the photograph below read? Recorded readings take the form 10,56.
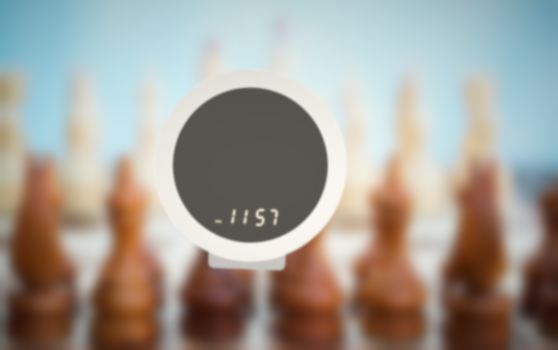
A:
11,57
